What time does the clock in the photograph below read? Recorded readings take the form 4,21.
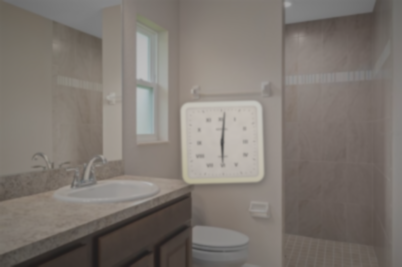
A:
6,01
